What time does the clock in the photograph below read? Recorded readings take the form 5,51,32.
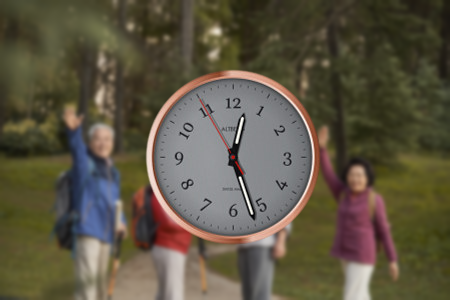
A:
12,26,55
